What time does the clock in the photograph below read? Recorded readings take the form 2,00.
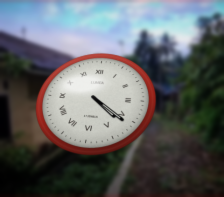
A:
4,21
